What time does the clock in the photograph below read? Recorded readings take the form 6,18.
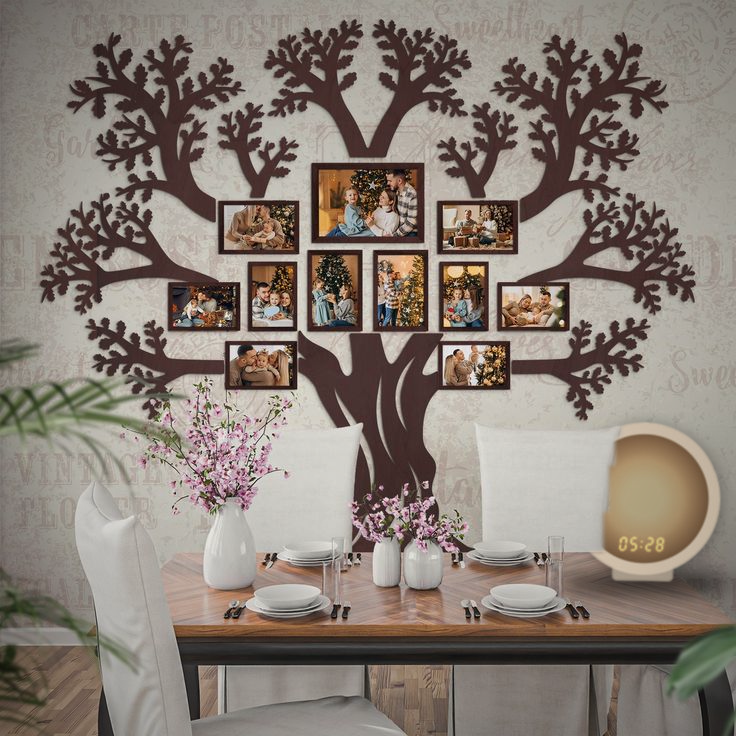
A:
5,28
